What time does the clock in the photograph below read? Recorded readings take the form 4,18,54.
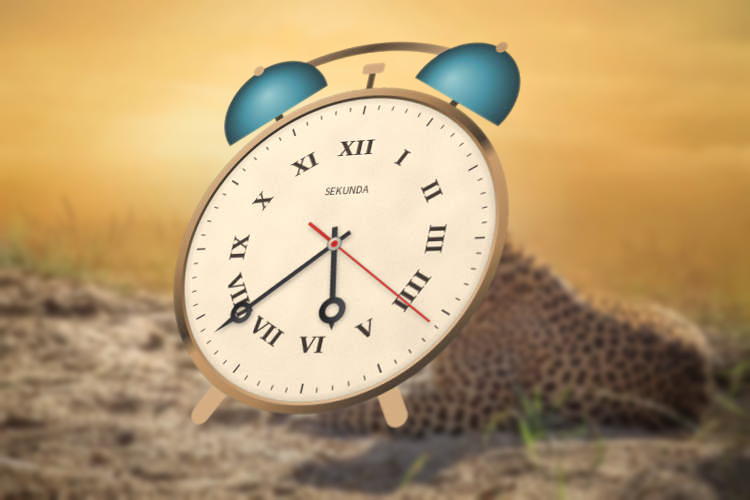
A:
5,38,21
